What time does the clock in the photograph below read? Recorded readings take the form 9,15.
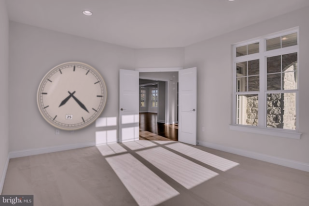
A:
7,22
